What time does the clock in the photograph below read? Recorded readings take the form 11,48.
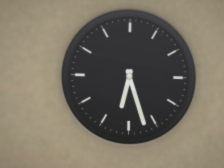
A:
6,27
